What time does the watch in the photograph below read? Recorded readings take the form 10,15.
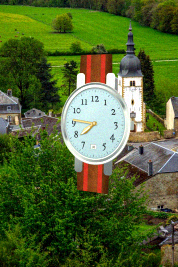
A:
7,46
